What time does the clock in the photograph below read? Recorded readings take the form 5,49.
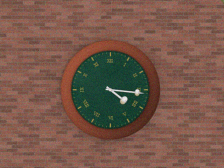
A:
4,16
